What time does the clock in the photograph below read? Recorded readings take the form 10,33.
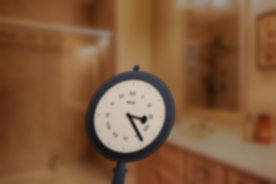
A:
3,24
